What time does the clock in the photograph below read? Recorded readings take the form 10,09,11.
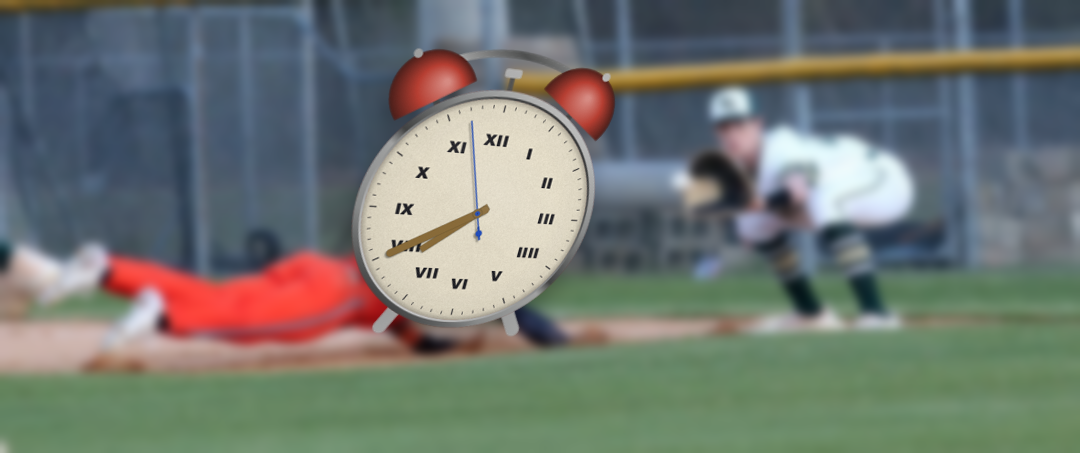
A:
7,39,57
